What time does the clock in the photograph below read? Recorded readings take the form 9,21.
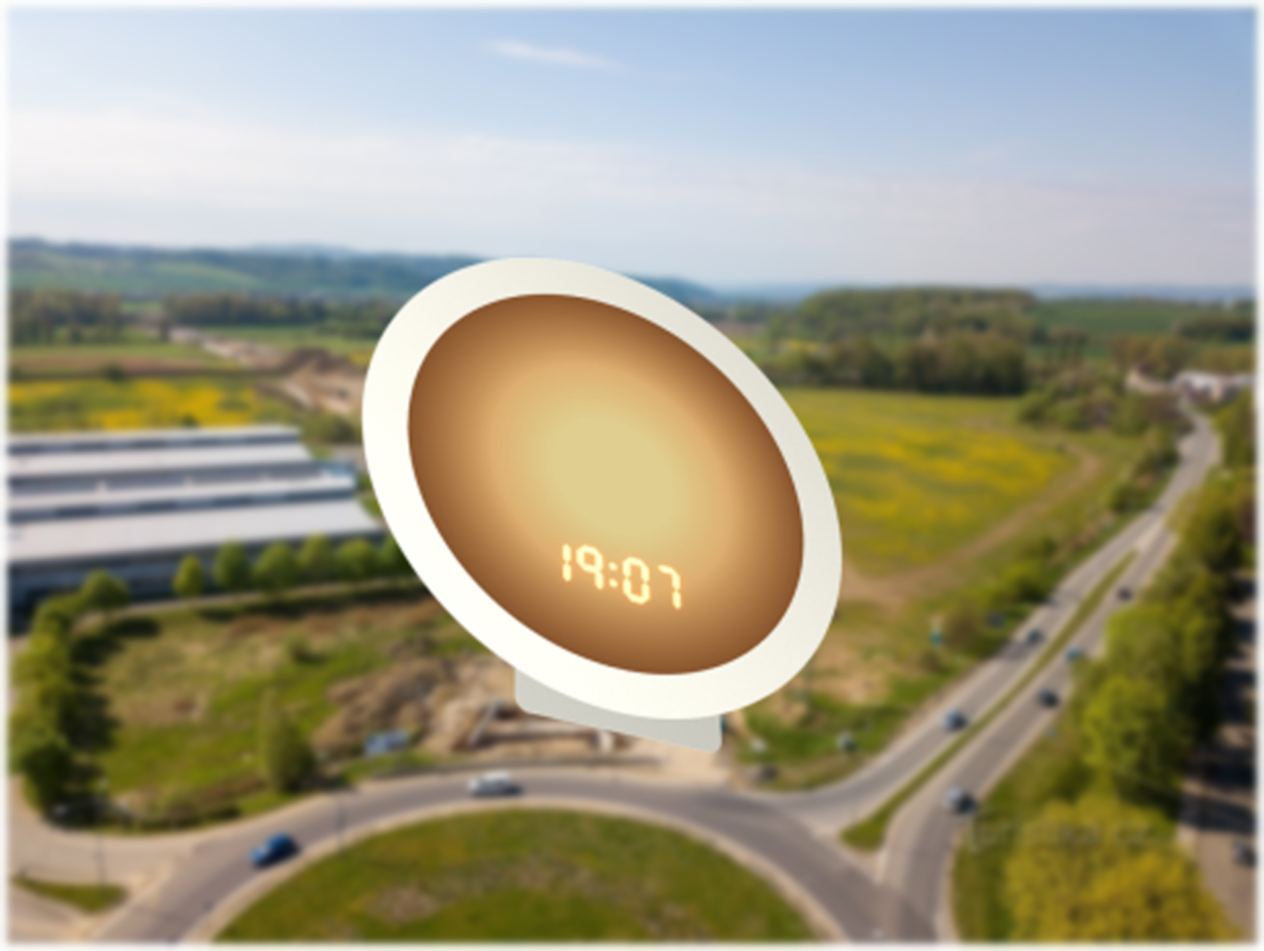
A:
19,07
